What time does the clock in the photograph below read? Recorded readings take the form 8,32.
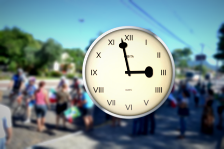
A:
2,58
